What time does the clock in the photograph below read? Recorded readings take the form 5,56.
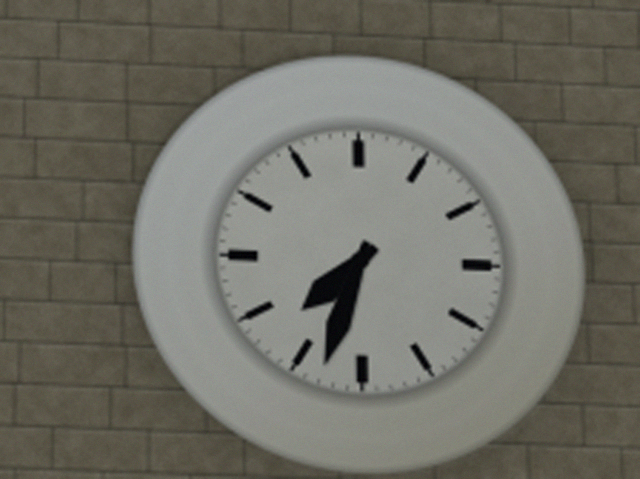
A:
7,33
